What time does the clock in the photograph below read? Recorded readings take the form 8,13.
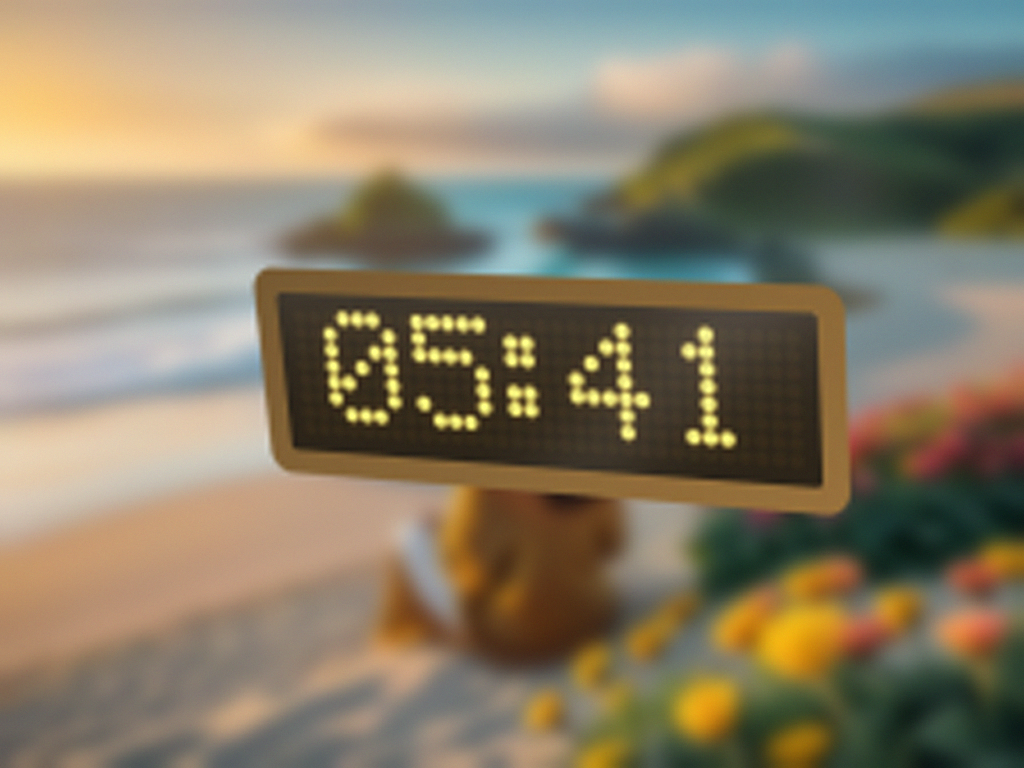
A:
5,41
